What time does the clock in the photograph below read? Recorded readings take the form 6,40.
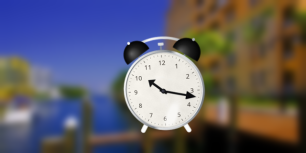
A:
10,17
